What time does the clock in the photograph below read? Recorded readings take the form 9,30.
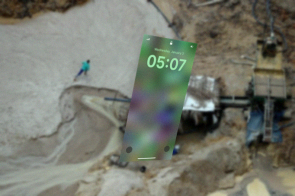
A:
5,07
